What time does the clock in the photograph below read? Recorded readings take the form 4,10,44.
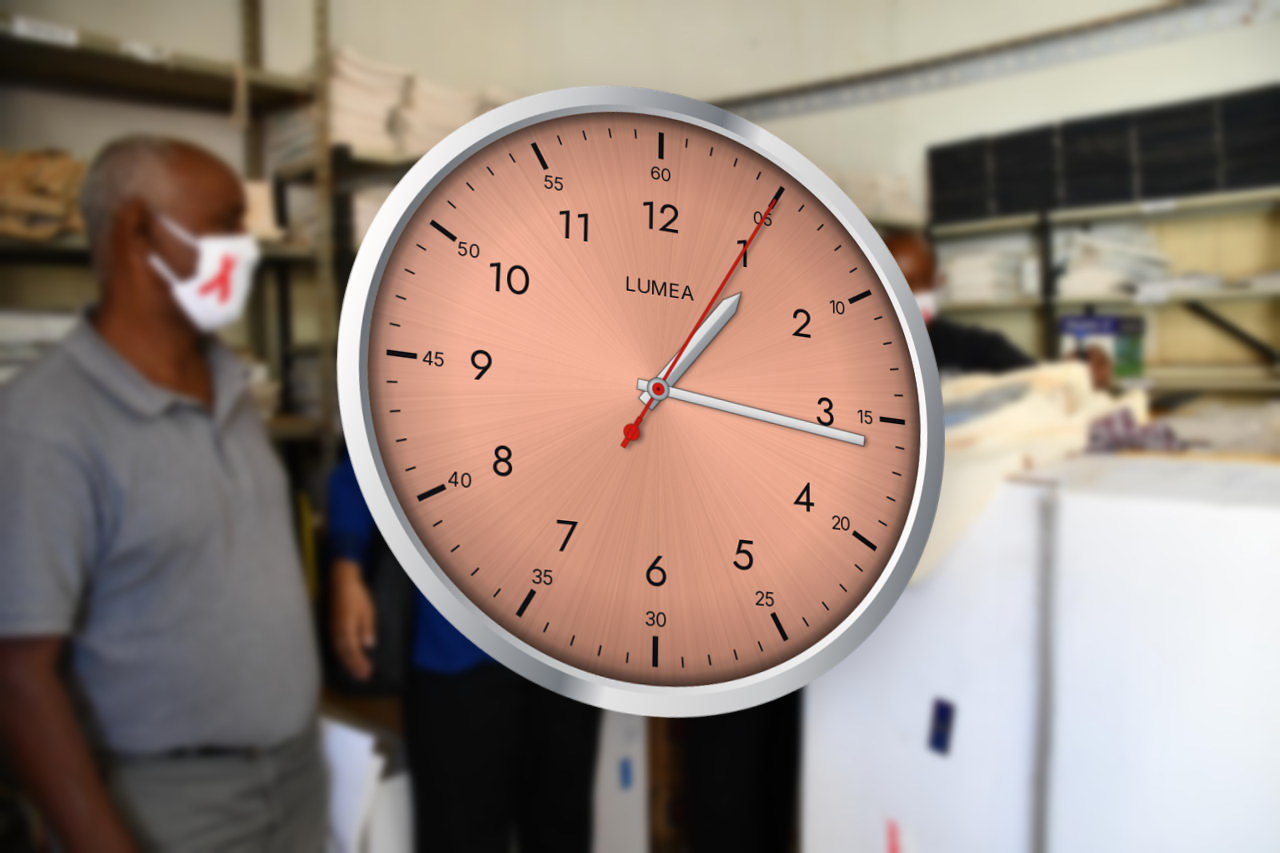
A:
1,16,05
